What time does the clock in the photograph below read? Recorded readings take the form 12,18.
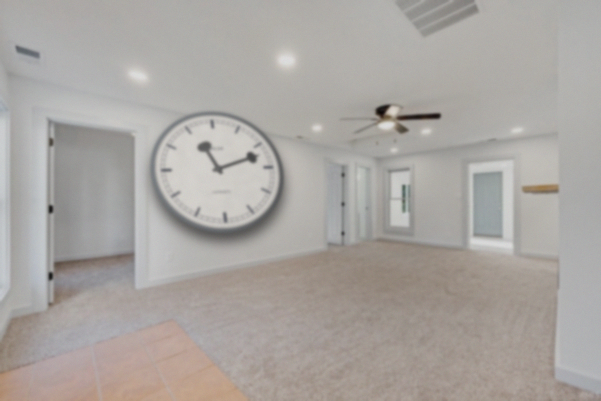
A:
11,12
